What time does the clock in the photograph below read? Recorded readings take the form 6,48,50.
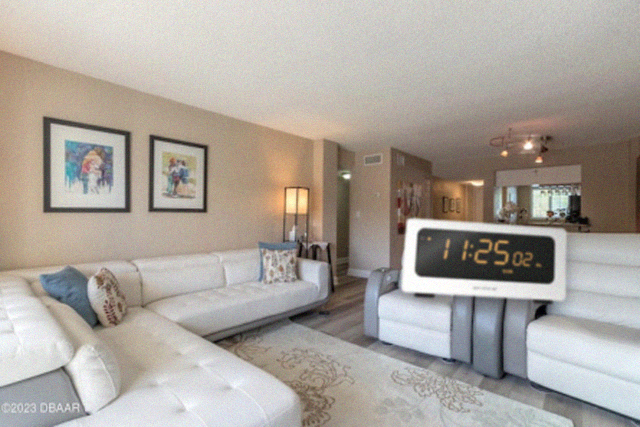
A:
11,25,02
